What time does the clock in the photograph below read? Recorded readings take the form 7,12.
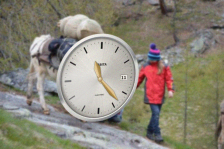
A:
11,23
